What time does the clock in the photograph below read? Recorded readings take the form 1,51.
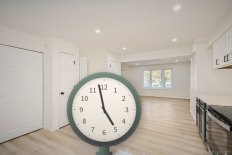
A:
4,58
